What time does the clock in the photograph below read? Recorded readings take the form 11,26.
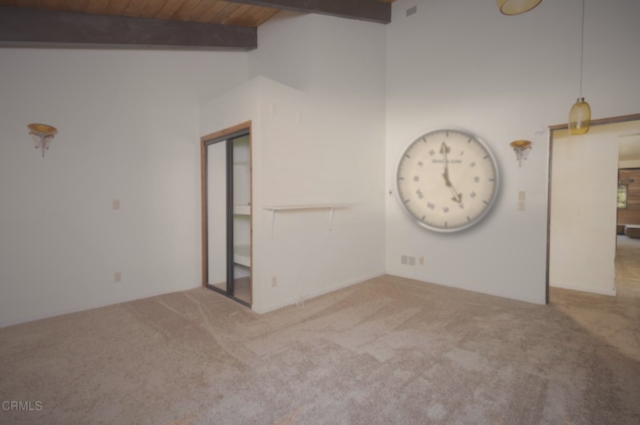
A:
4,59
